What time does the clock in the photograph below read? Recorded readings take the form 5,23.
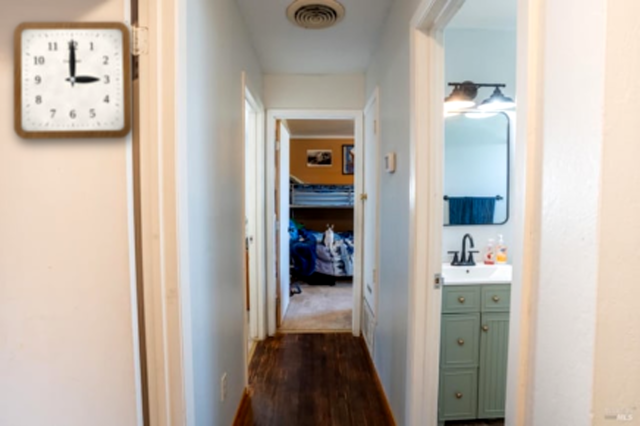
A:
3,00
